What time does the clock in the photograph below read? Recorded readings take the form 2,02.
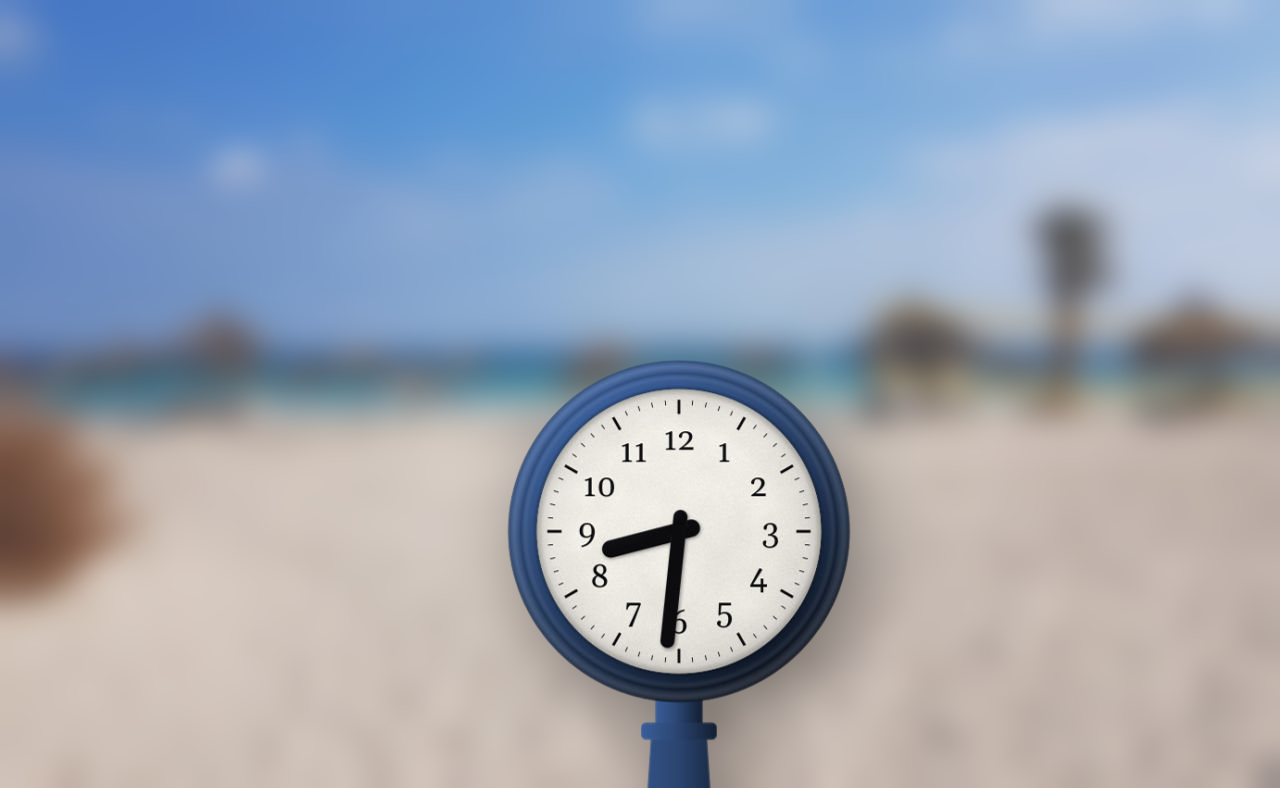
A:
8,31
